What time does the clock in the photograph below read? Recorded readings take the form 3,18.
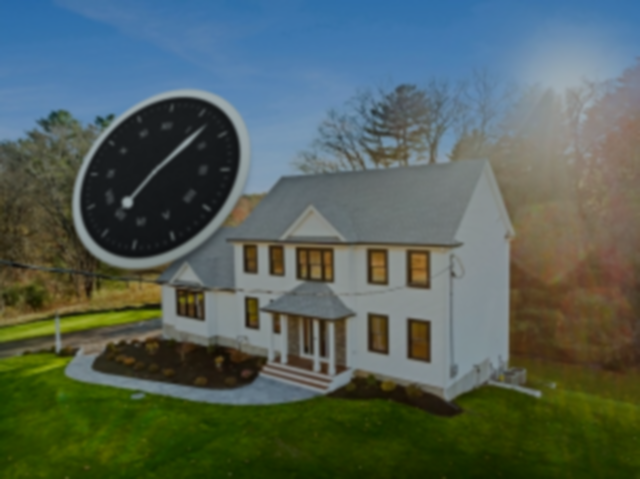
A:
7,07
